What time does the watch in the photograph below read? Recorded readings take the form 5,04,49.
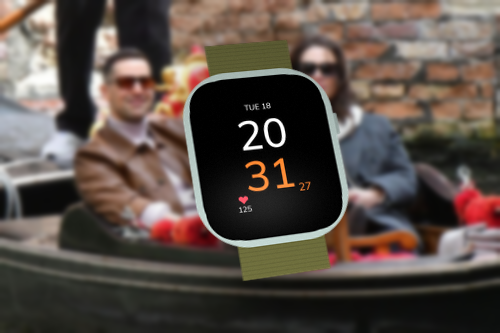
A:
20,31,27
